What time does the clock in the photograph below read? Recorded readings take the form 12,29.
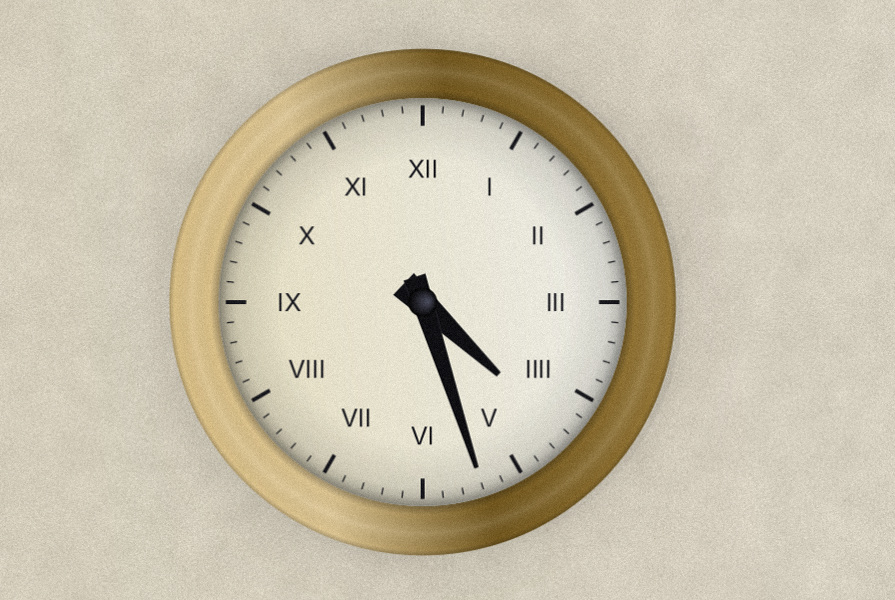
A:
4,27
